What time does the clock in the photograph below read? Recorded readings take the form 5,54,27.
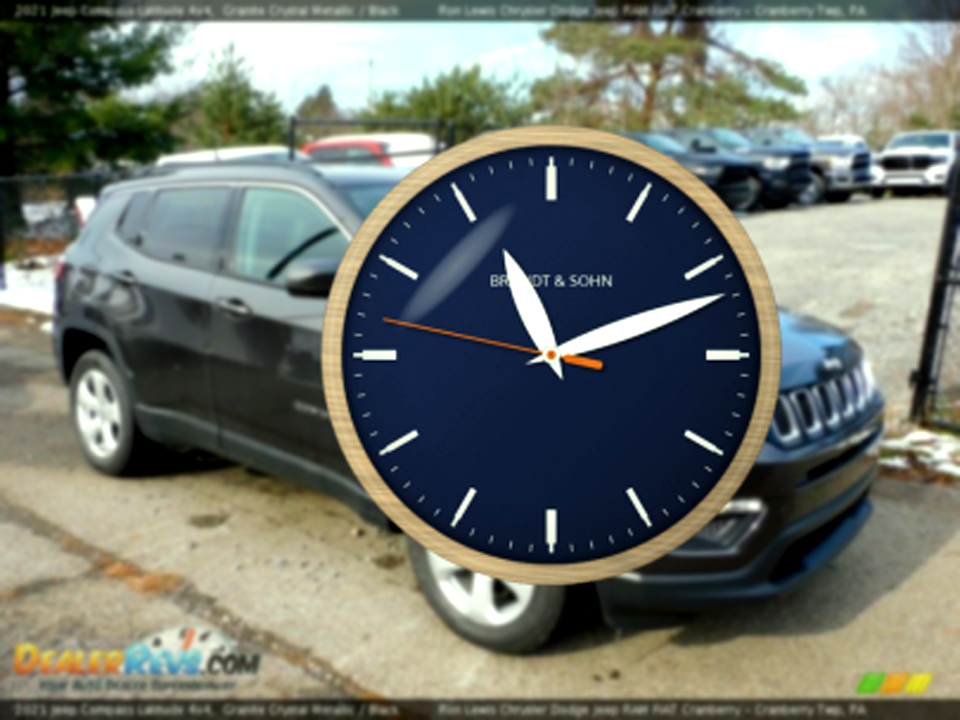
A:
11,11,47
